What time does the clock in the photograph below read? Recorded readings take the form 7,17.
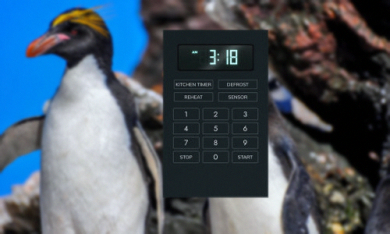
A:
3,18
